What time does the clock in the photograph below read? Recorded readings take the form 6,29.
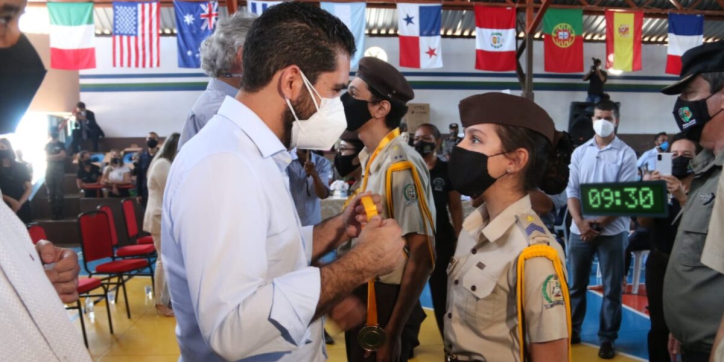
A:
9,30
